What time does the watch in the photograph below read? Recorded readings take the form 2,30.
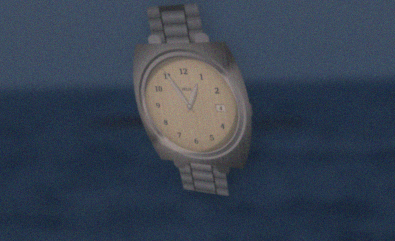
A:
12,55
